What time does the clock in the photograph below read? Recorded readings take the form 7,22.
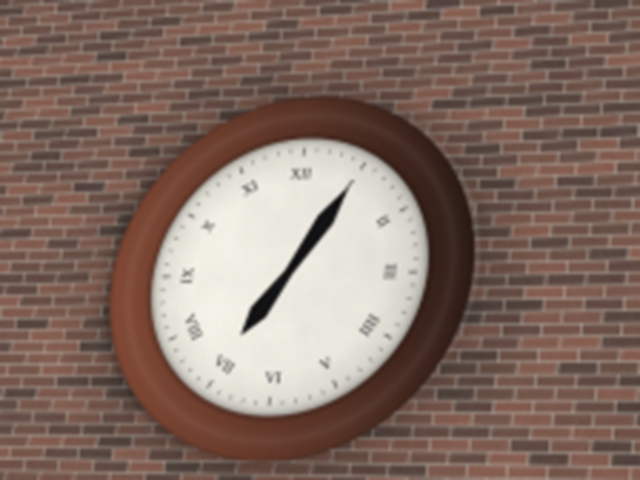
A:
7,05
